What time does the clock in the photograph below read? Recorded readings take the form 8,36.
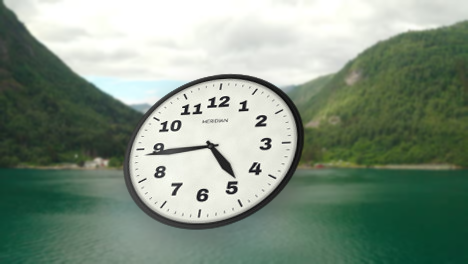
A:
4,44
